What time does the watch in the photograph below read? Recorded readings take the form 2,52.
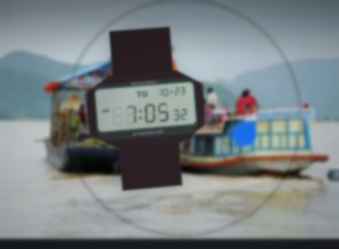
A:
7,05
